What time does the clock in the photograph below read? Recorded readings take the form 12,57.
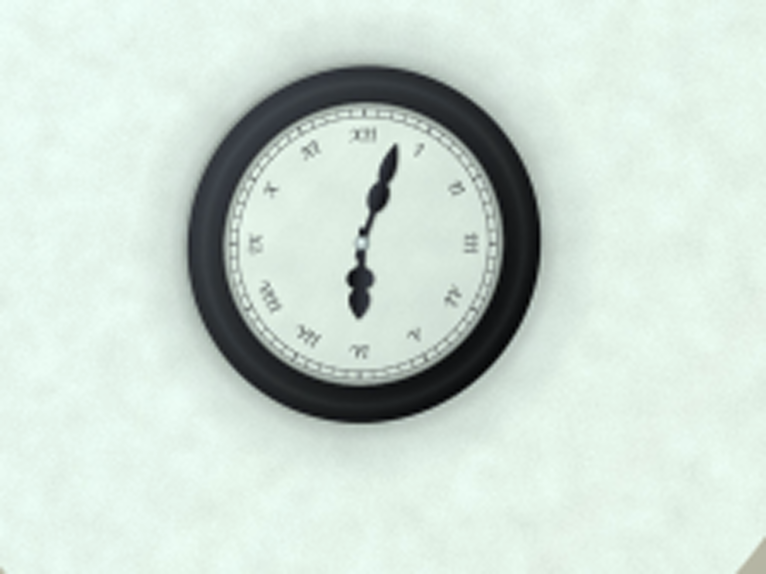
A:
6,03
